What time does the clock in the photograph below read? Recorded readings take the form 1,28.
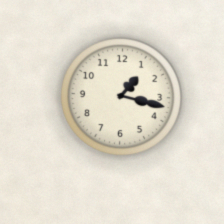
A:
1,17
